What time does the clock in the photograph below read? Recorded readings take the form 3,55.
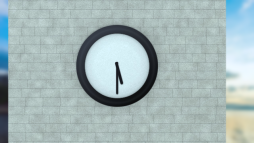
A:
5,30
